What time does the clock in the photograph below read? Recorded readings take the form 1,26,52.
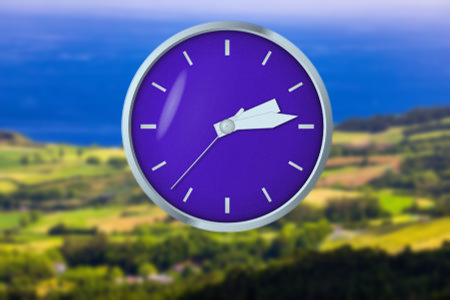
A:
2,13,37
